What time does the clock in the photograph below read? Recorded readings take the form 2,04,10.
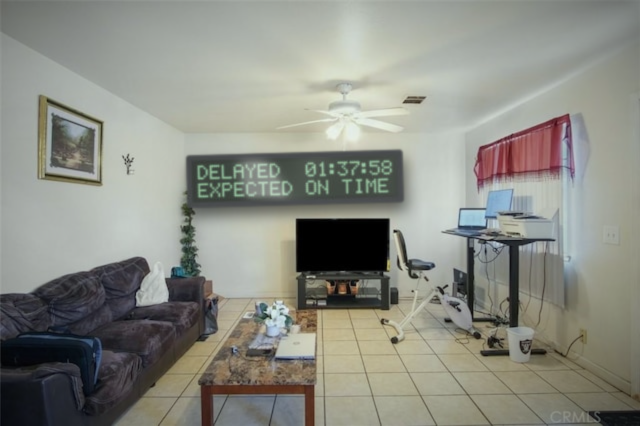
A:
1,37,58
